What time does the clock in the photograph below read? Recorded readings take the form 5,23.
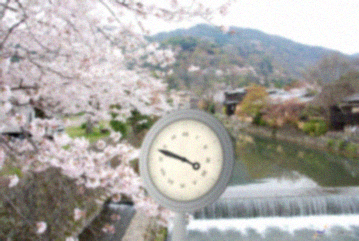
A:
3,48
